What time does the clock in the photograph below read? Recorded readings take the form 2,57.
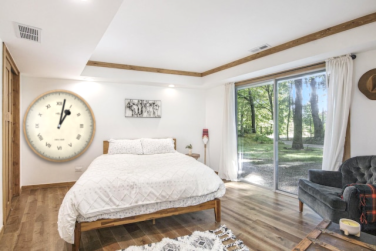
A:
1,02
